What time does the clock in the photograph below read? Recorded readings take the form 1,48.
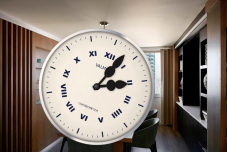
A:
2,03
